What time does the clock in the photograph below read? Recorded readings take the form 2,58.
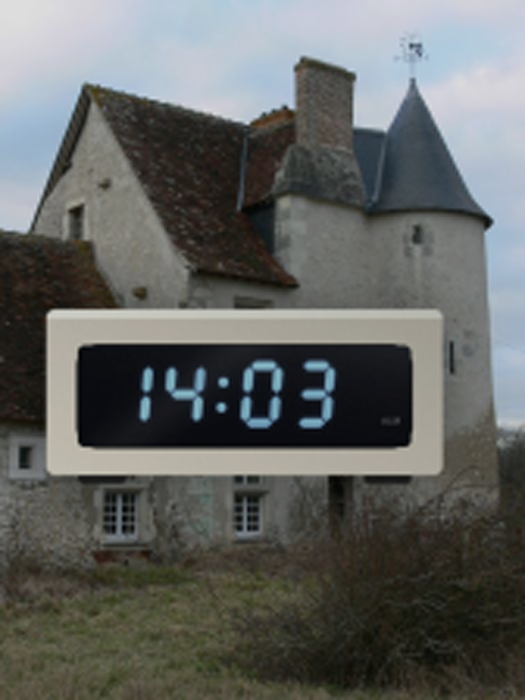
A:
14,03
